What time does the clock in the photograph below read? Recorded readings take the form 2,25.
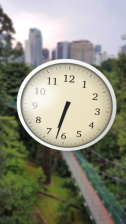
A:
6,32
